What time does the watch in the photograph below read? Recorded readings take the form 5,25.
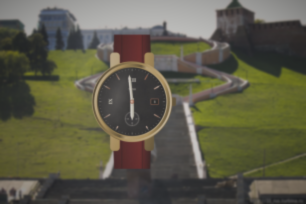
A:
5,59
